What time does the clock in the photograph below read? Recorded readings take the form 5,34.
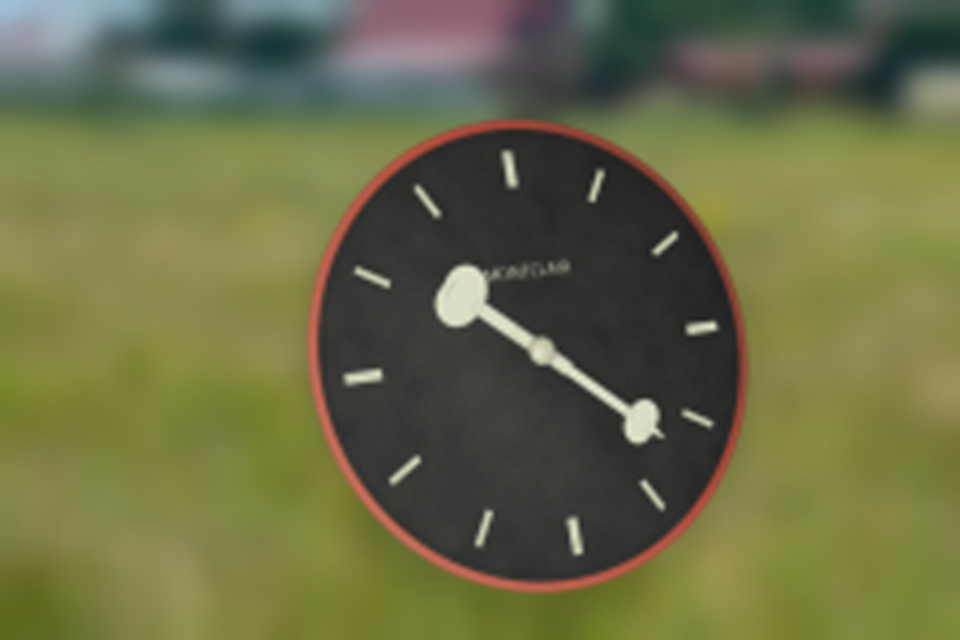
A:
10,22
